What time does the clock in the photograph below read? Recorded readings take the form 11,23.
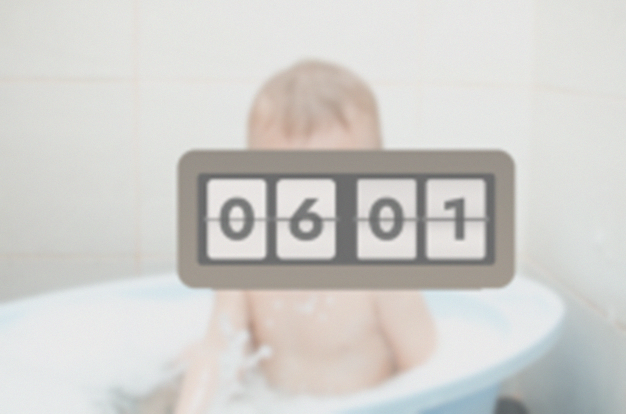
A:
6,01
